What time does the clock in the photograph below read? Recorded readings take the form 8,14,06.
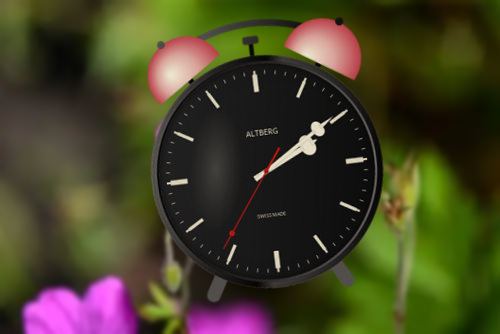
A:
2,09,36
